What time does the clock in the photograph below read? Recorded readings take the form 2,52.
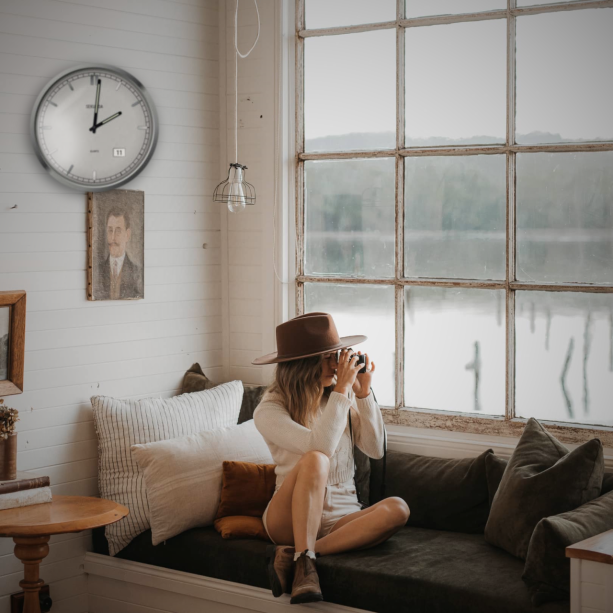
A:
2,01
